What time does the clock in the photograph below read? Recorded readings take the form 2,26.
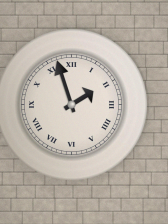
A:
1,57
